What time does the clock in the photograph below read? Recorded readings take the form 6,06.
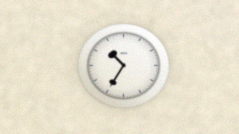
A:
10,35
